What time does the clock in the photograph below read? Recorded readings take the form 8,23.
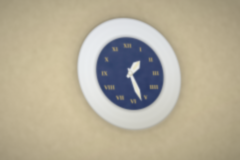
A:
1,27
